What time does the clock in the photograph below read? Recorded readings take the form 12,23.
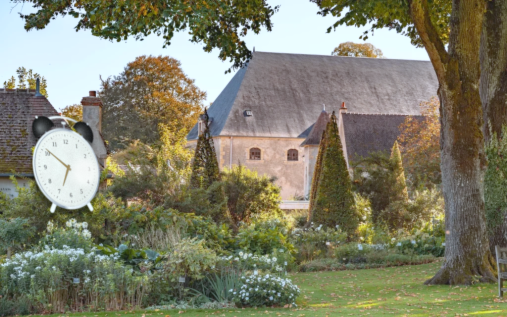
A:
6,51
